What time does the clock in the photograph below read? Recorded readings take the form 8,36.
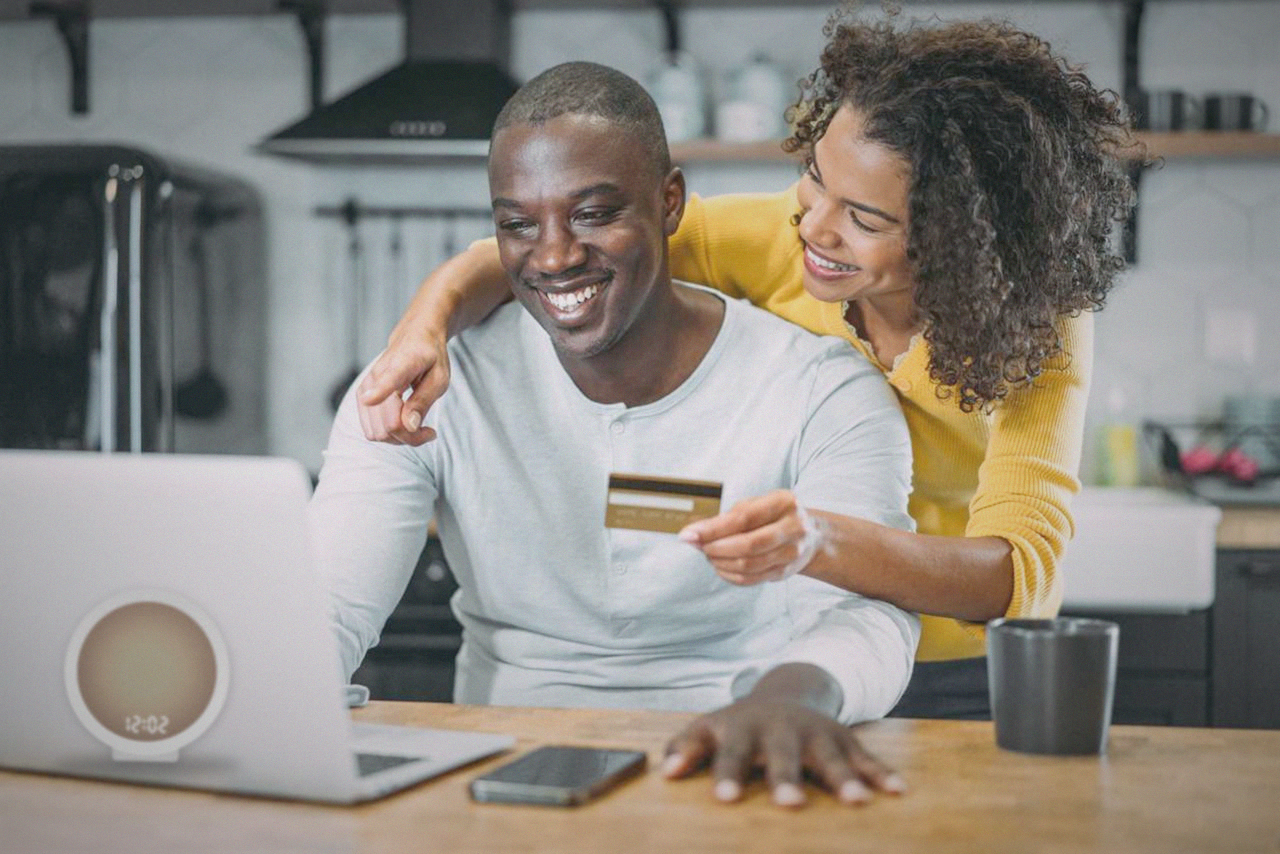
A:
12,02
